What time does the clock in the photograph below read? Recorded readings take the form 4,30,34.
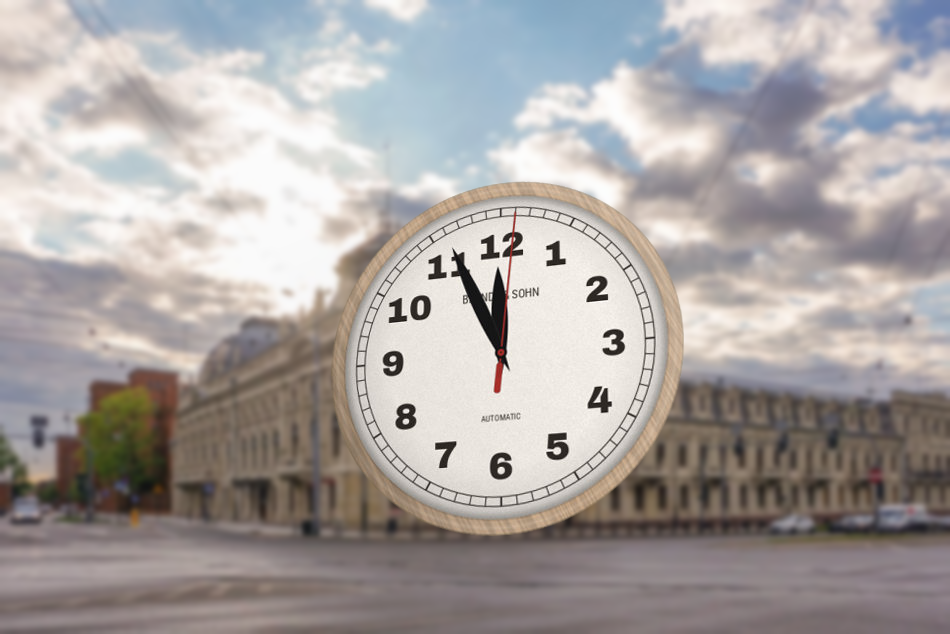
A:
11,56,01
